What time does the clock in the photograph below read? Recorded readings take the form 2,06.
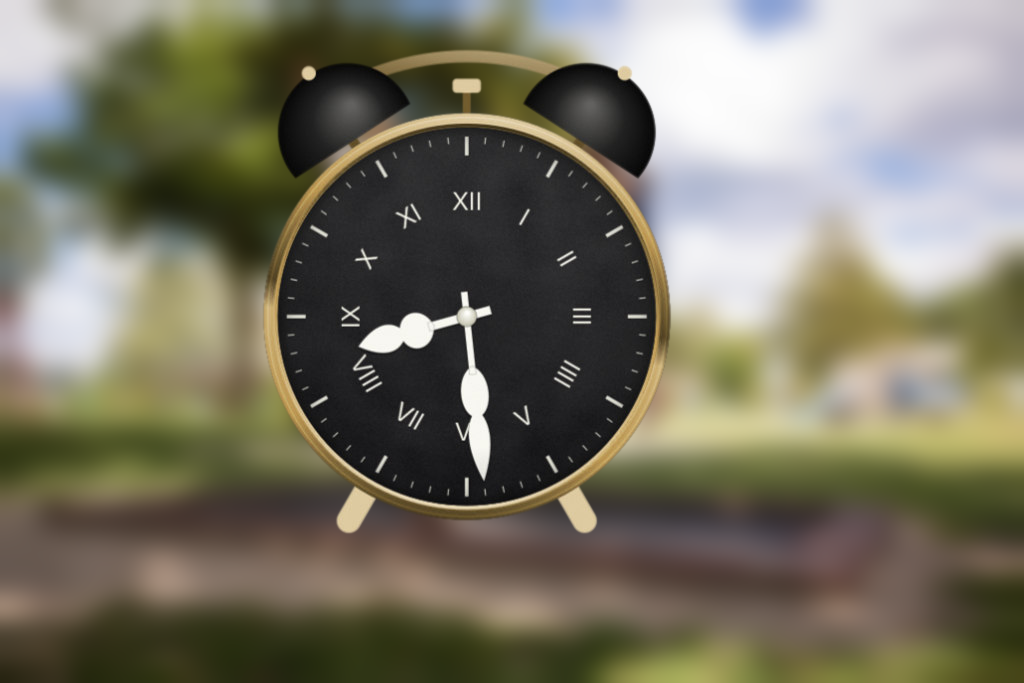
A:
8,29
